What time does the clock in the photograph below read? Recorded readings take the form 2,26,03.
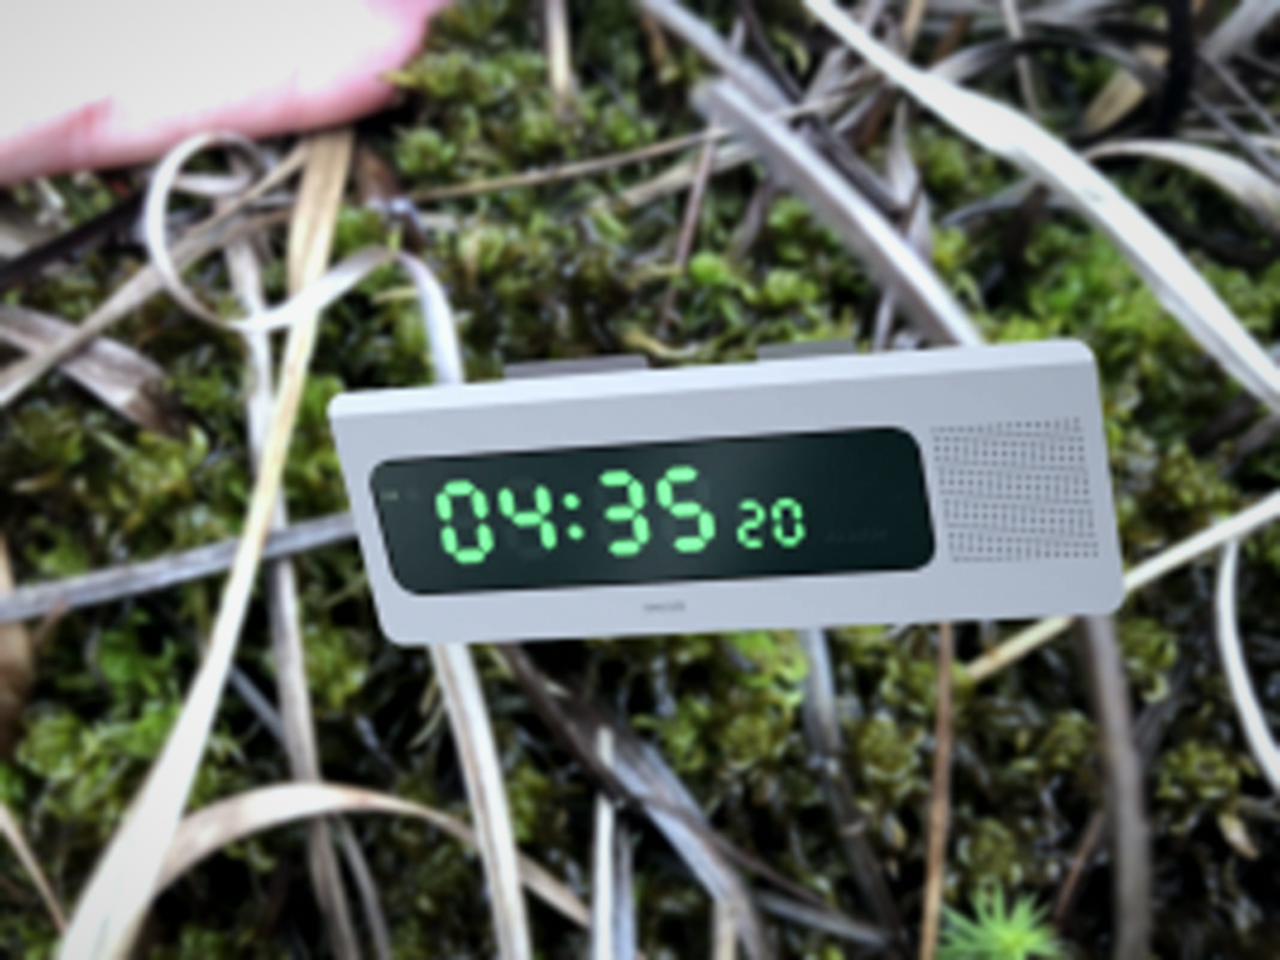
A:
4,35,20
